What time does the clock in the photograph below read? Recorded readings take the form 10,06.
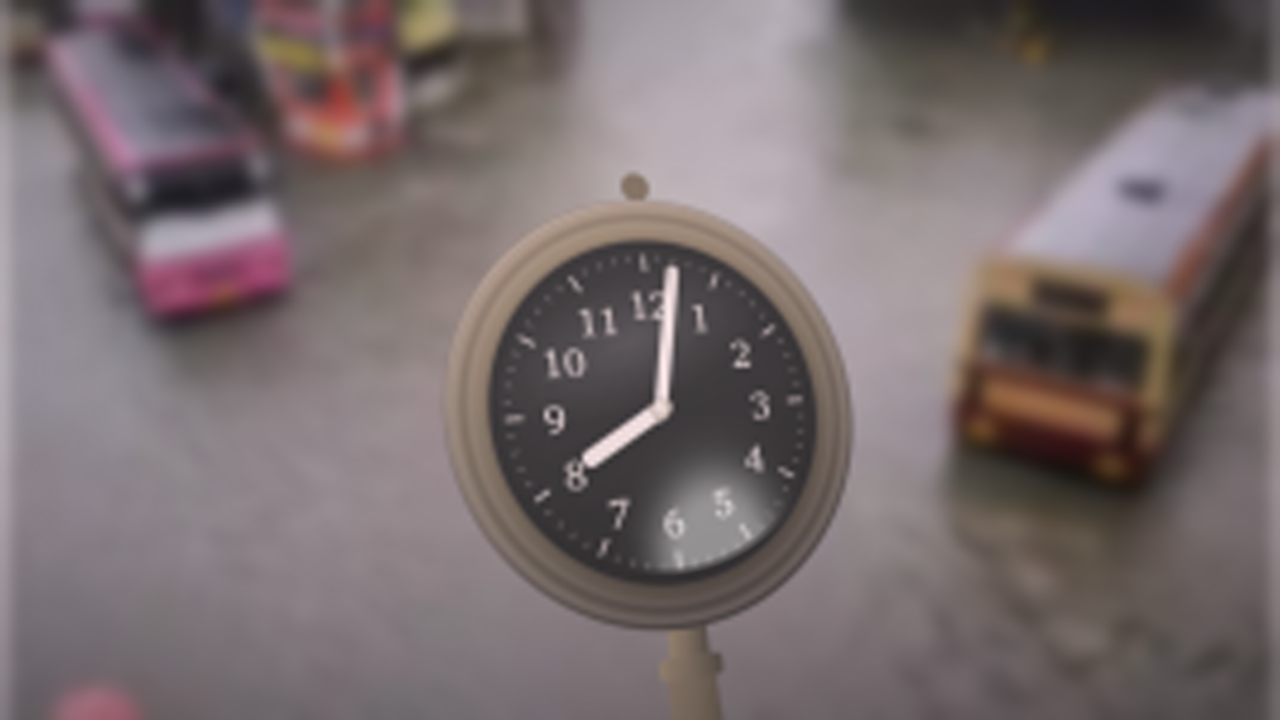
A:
8,02
